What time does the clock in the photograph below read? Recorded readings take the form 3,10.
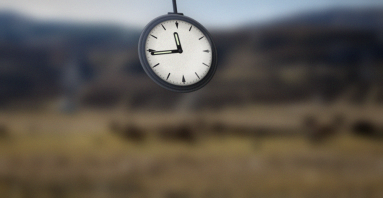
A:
11,44
